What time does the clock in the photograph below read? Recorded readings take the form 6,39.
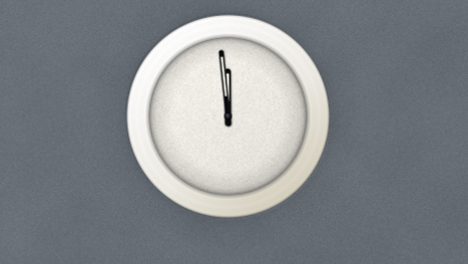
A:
11,59
